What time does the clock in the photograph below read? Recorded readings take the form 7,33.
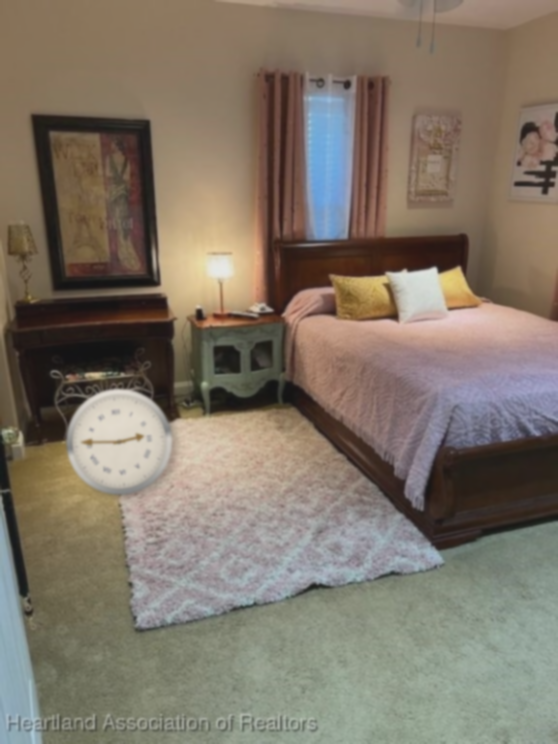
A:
2,46
